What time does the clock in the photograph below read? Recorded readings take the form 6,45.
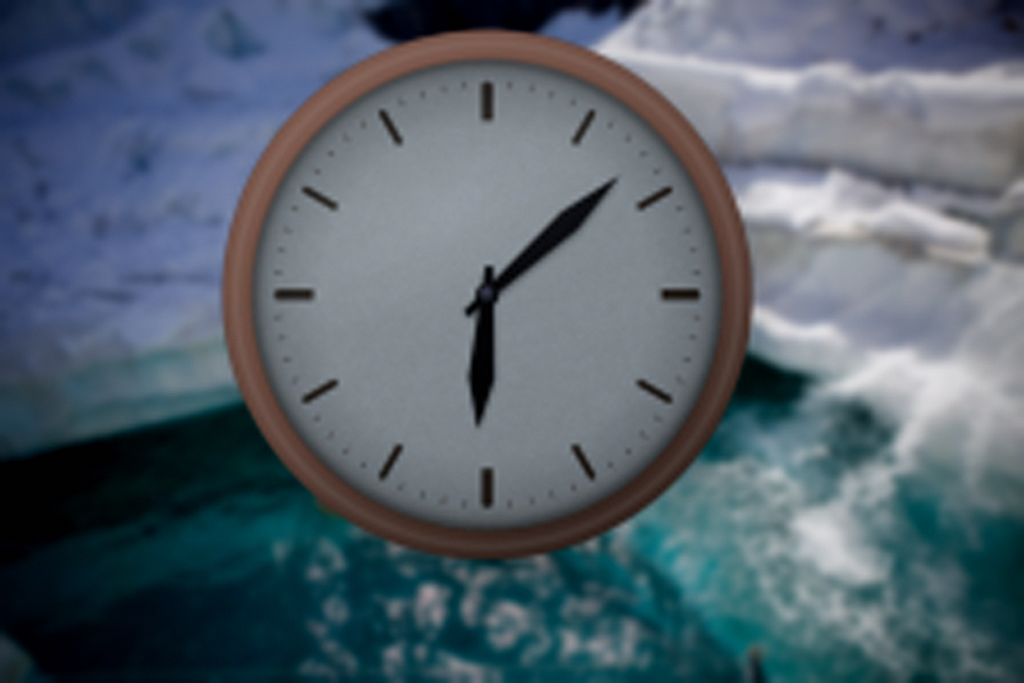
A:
6,08
